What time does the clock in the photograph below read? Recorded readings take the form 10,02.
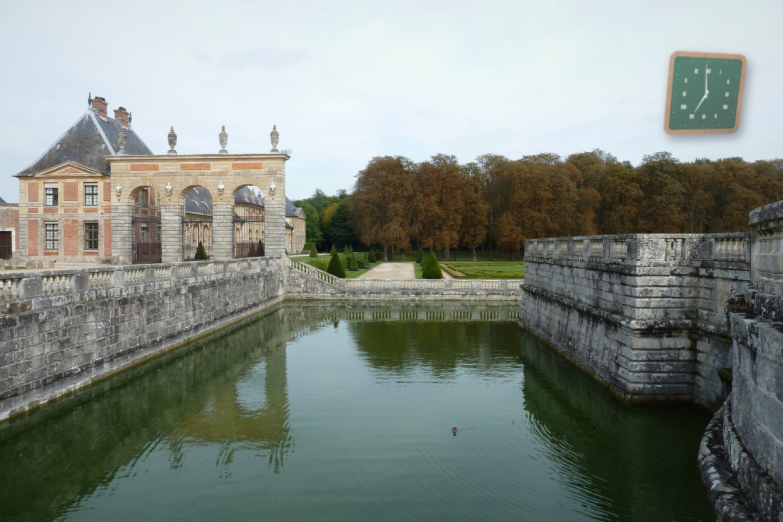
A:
6,59
